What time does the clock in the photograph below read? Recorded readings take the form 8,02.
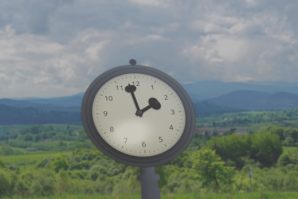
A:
1,58
